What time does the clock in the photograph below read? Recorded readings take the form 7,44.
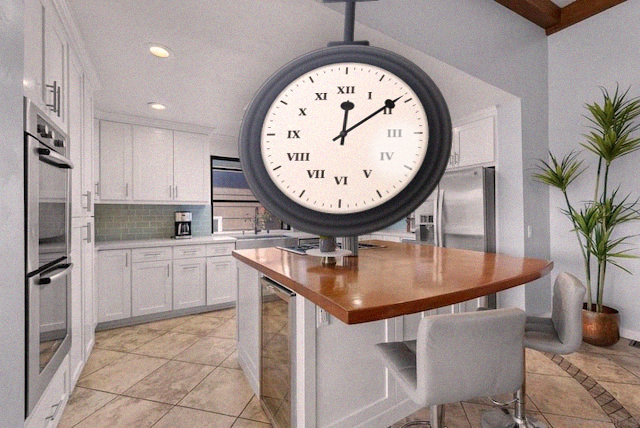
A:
12,09
